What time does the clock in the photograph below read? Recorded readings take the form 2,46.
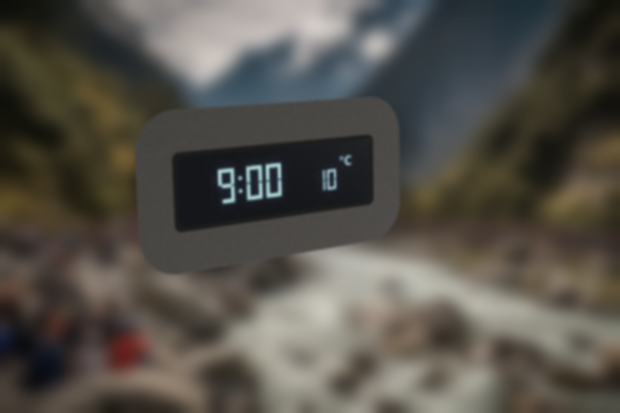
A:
9,00
